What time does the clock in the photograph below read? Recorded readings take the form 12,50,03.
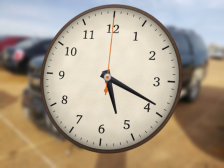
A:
5,19,00
